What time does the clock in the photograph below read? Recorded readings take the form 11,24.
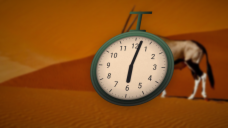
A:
6,02
